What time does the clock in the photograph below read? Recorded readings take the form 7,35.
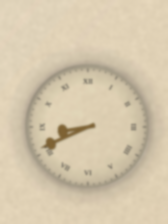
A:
8,41
